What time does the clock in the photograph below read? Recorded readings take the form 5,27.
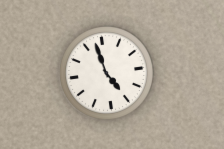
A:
4,58
